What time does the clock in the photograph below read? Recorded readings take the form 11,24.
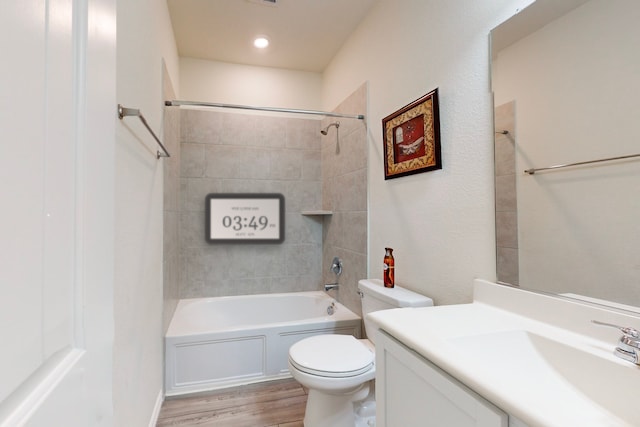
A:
3,49
